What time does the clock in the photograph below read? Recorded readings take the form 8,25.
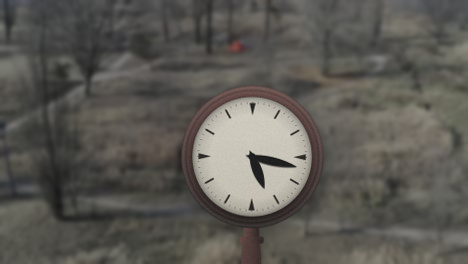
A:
5,17
